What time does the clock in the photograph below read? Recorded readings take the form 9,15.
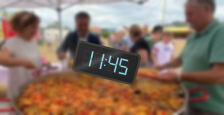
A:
11,45
